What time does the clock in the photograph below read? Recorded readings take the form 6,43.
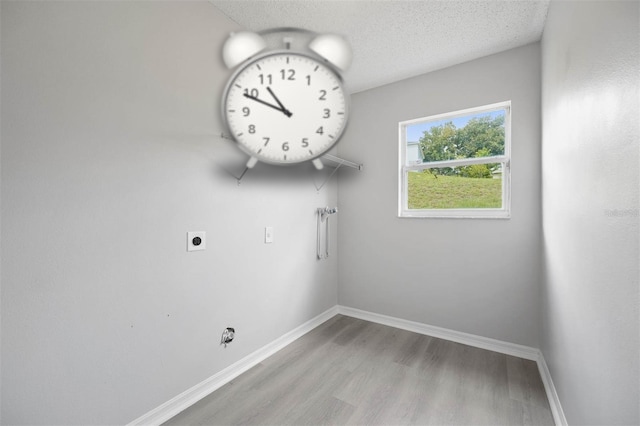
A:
10,49
